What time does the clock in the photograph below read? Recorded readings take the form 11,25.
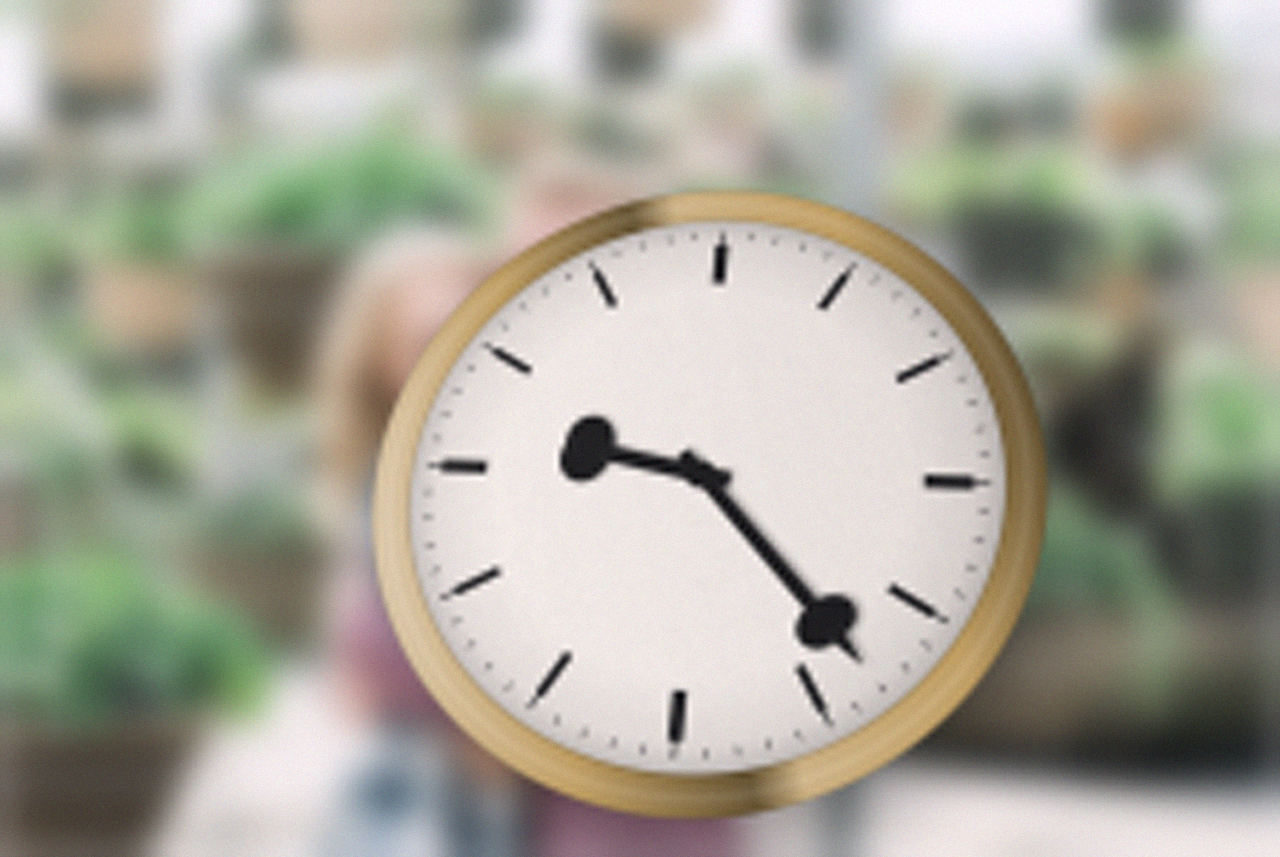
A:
9,23
